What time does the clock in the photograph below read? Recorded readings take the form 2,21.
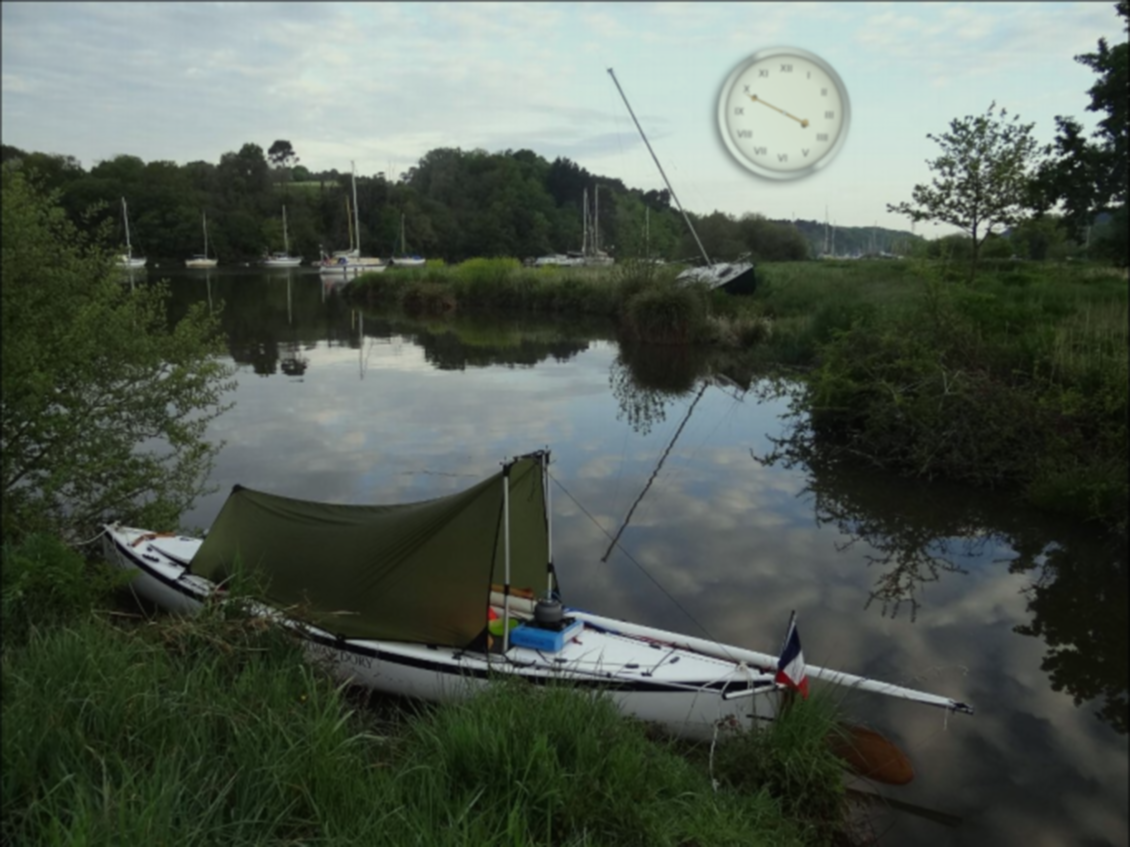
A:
3,49
